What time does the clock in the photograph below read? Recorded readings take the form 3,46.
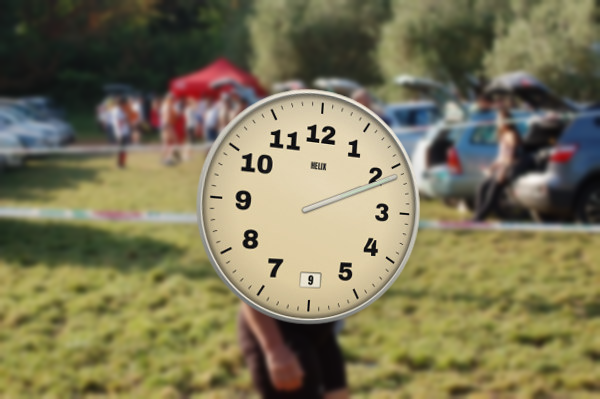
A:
2,11
